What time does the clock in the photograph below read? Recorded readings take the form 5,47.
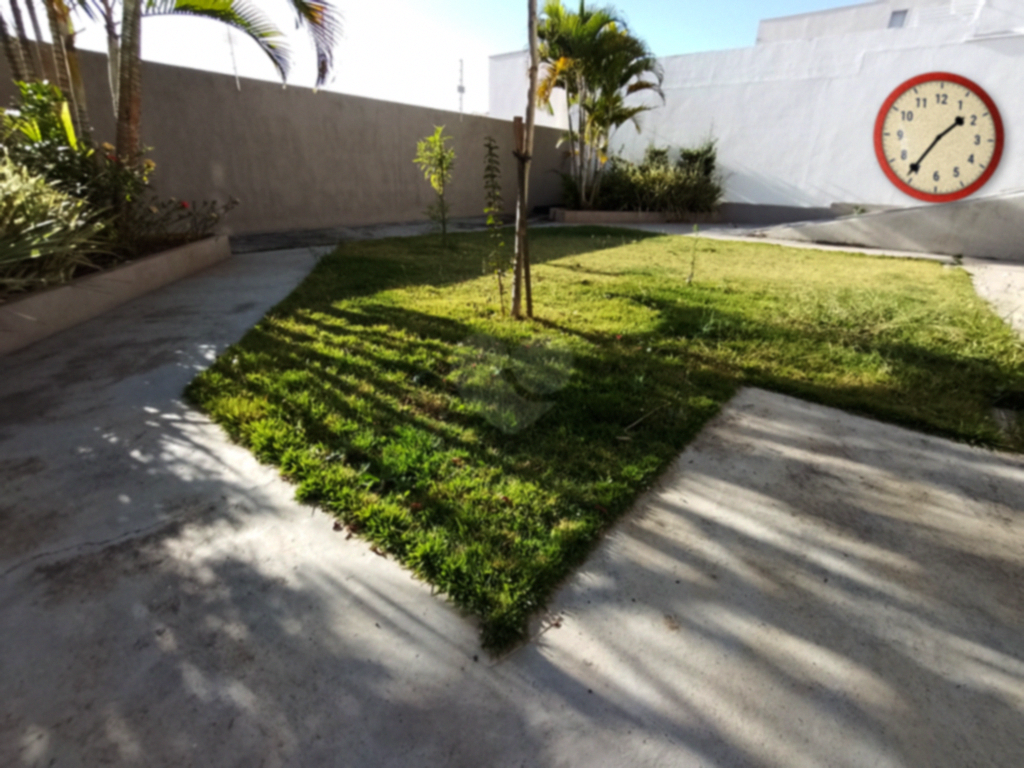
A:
1,36
